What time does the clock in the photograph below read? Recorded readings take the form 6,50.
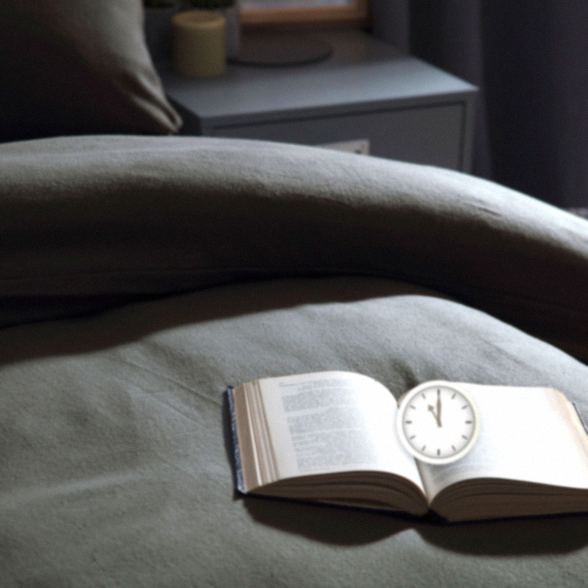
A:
11,00
